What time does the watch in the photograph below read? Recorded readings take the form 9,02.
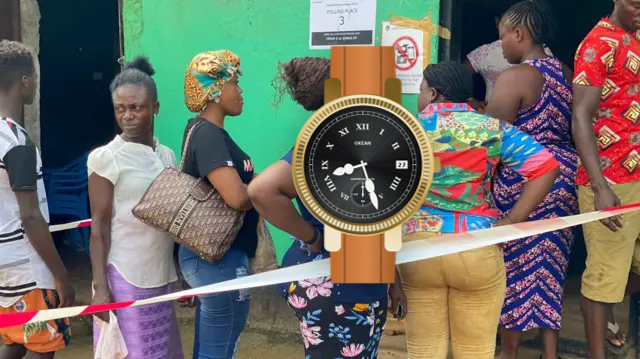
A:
8,27
